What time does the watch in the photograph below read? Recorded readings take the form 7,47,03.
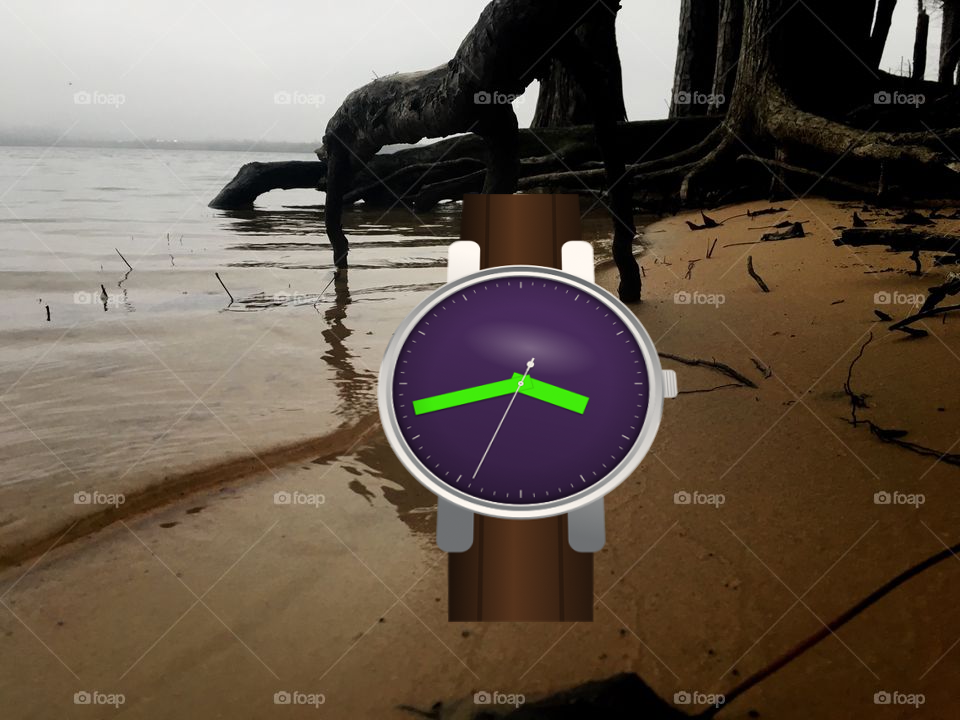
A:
3,42,34
